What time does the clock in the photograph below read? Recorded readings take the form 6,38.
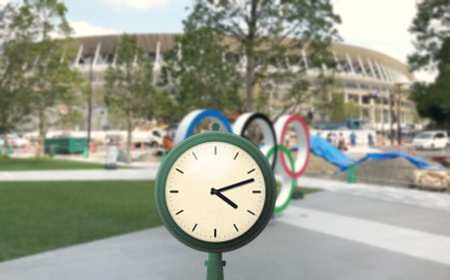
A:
4,12
